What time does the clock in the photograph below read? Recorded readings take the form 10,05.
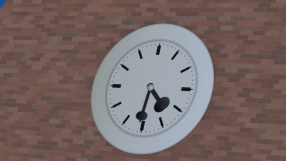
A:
4,31
